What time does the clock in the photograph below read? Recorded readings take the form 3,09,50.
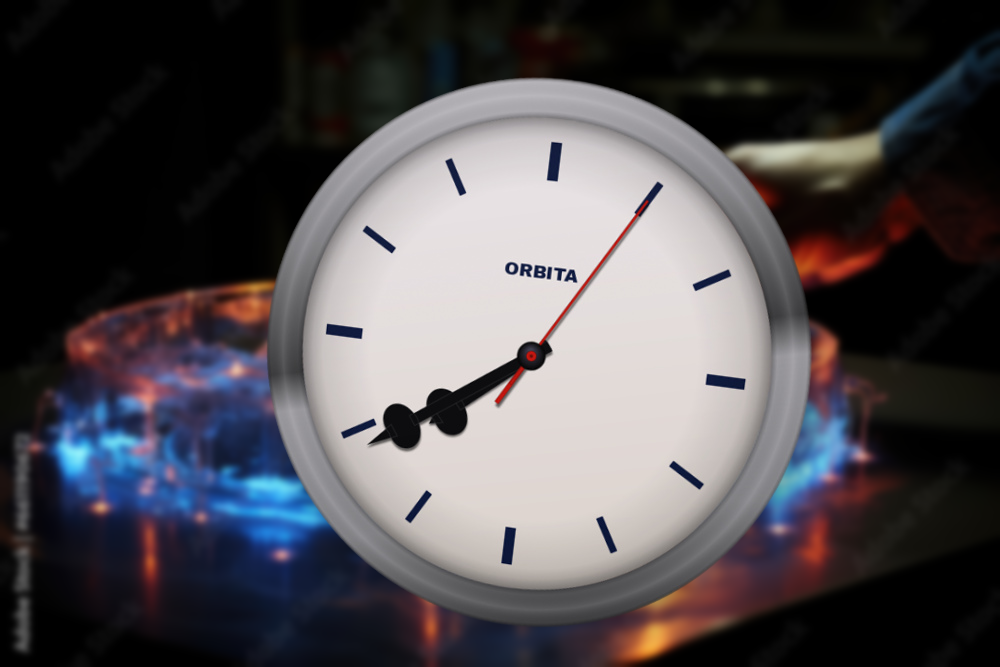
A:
7,39,05
